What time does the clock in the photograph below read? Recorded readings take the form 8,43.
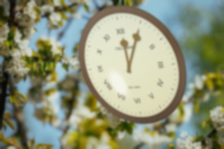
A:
12,05
